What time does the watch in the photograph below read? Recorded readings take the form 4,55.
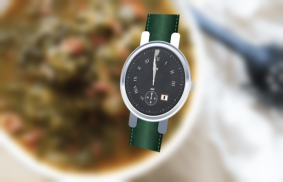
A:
11,59
